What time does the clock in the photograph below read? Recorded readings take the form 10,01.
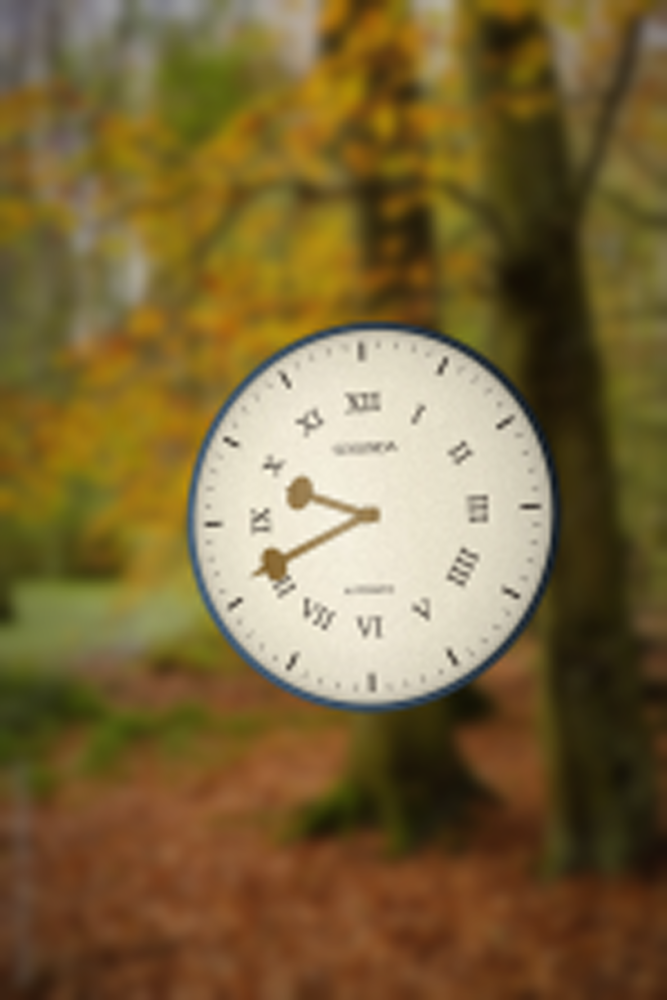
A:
9,41
